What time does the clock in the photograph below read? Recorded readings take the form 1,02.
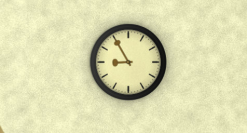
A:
8,55
